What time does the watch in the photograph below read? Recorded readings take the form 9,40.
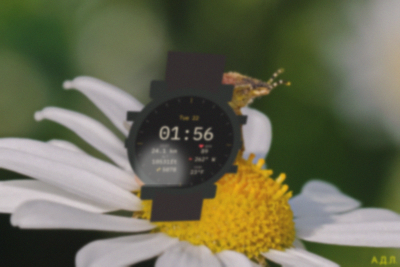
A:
1,56
